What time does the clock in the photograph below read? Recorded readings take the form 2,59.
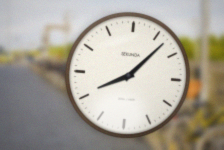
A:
8,07
